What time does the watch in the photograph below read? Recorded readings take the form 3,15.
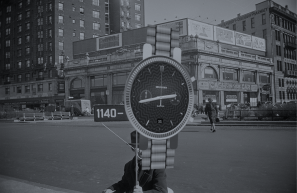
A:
2,43
